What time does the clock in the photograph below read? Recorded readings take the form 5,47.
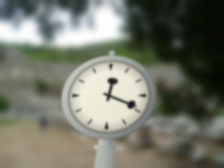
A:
12,19
